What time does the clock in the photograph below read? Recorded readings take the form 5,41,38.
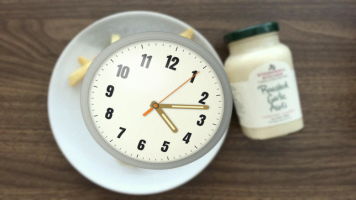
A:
4,12,05
